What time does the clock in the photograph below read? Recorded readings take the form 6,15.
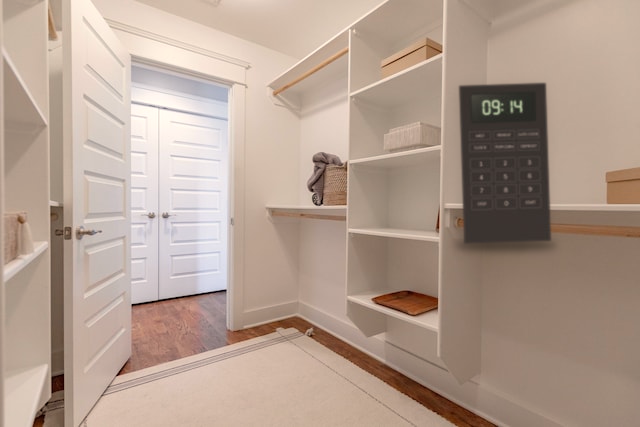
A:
9,14
